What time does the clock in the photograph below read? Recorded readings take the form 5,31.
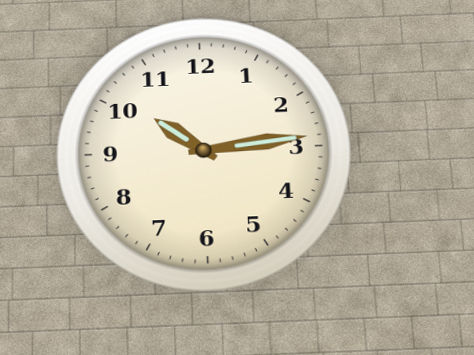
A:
10,14
